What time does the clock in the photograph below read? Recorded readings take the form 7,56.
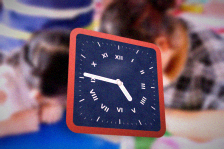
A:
4,46
